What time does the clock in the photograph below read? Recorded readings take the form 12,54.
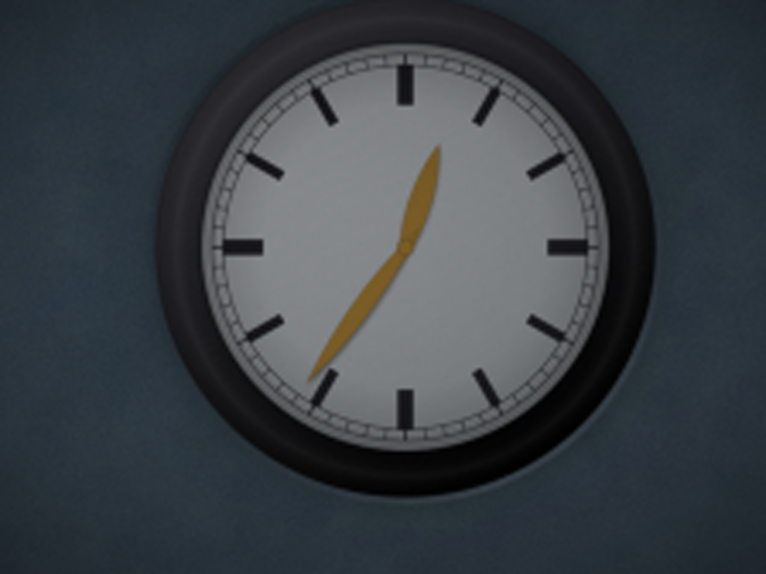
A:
12,36
